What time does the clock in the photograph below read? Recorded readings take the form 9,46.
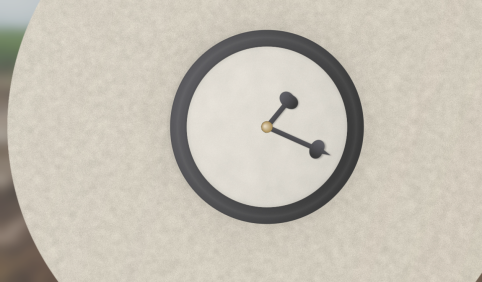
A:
1,19
